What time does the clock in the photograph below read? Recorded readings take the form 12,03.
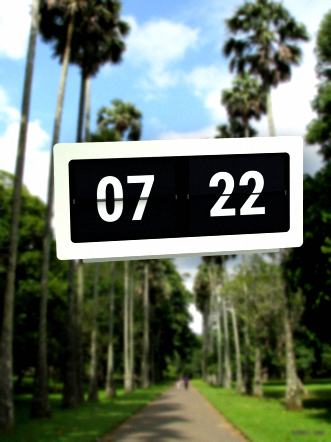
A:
7,22
